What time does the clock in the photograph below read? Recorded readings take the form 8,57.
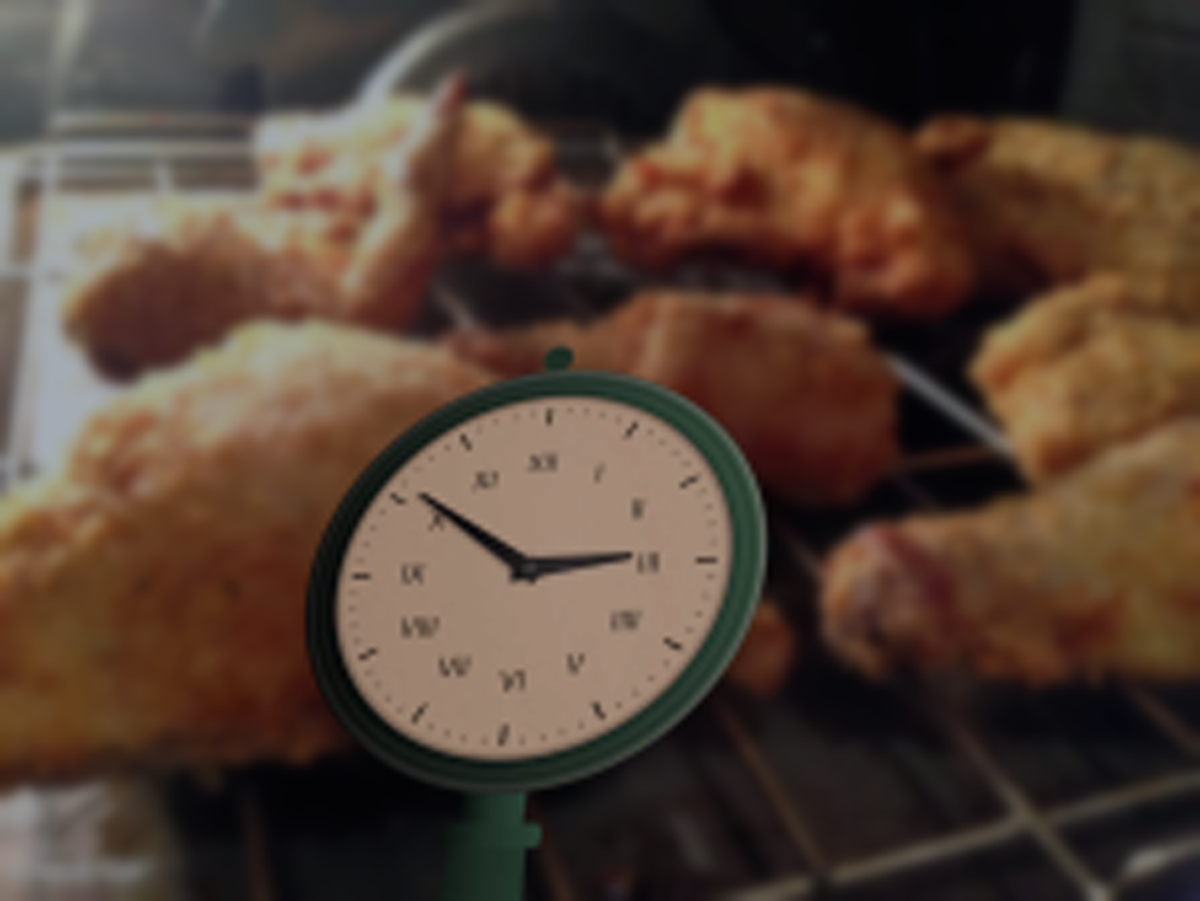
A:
2,51
